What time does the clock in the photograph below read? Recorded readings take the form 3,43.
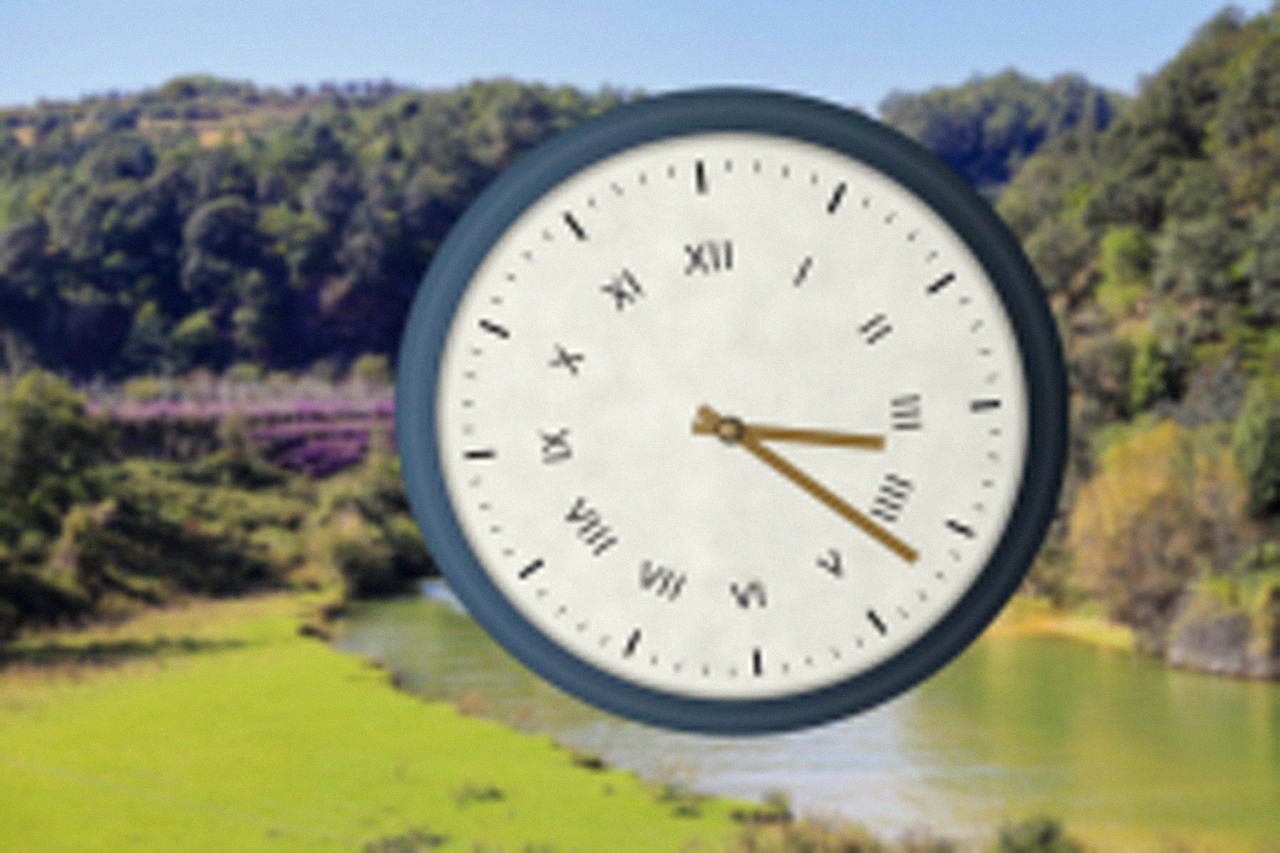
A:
3,22
